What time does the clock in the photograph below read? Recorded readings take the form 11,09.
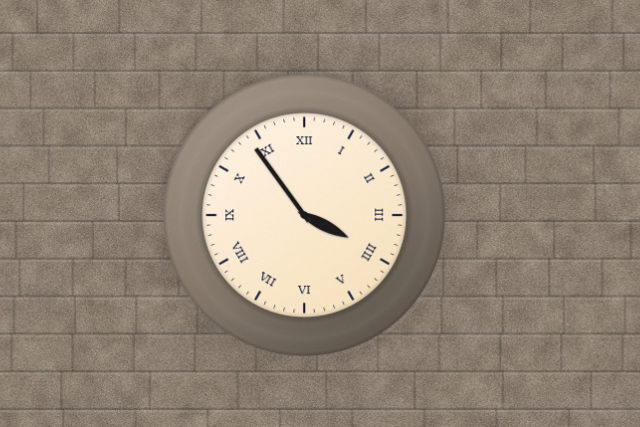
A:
3,54
